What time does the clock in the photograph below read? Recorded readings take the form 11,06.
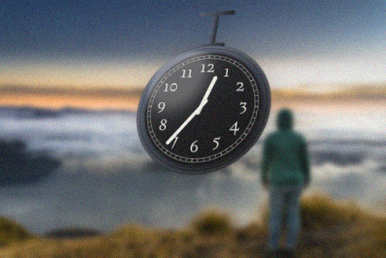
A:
12,36
